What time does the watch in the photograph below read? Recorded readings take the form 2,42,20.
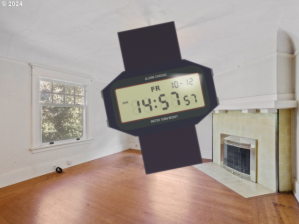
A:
14,57,57
